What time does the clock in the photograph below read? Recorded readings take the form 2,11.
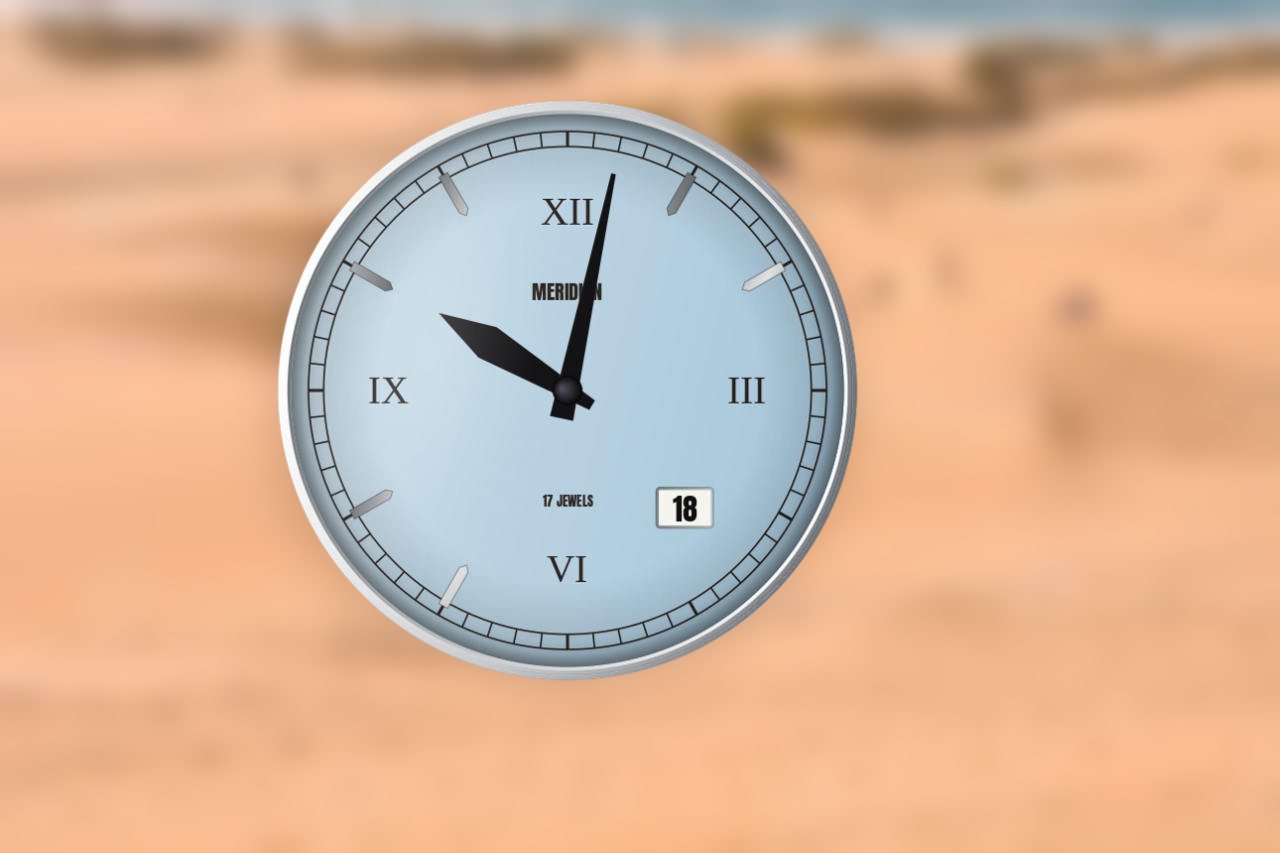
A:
10,02
